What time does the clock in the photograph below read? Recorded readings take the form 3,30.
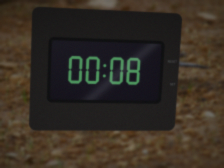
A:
0,08
